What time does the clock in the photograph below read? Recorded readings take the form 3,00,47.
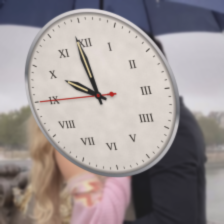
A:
9,58,45
